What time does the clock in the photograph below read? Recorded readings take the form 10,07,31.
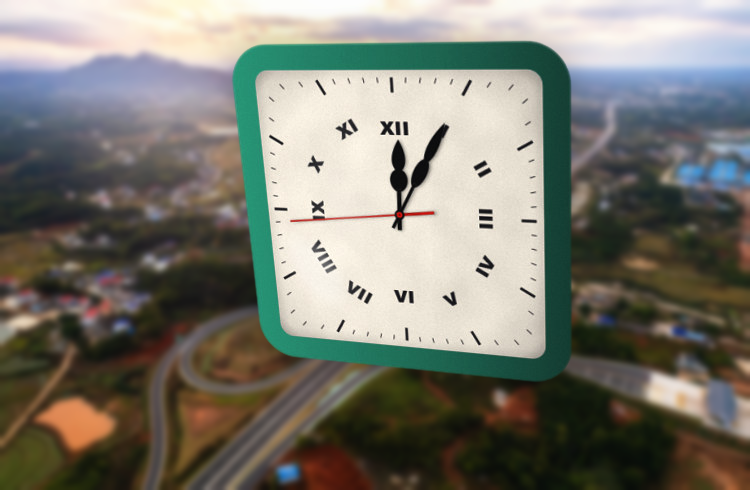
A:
12,04,44
